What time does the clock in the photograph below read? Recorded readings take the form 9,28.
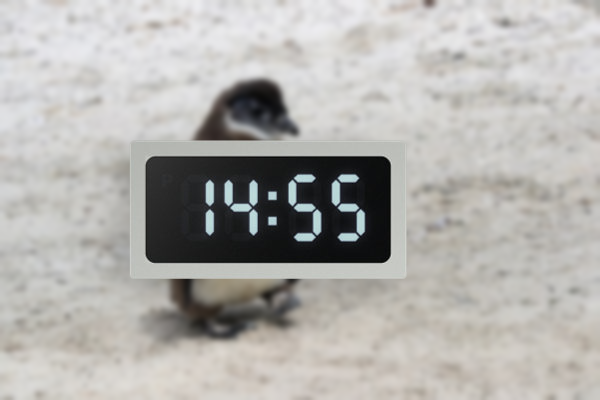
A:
14,55
